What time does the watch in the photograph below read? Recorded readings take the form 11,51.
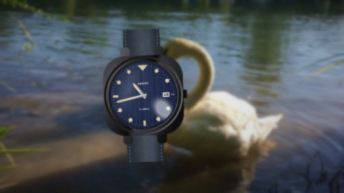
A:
10,43
